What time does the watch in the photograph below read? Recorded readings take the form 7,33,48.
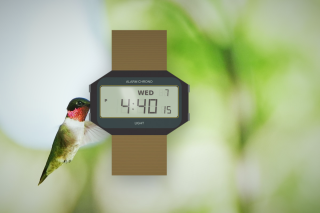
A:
4,40,15
